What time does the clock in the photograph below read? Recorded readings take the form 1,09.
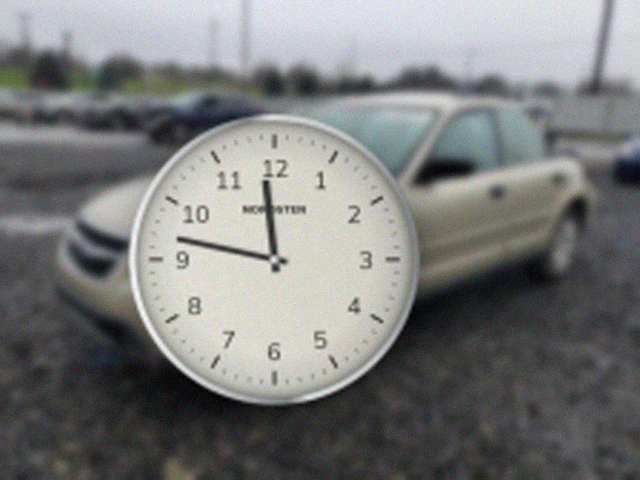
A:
11,47
